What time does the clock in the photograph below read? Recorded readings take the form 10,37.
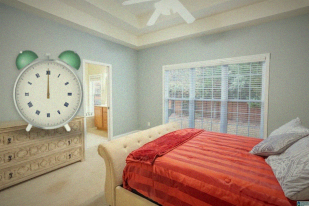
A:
12,00
